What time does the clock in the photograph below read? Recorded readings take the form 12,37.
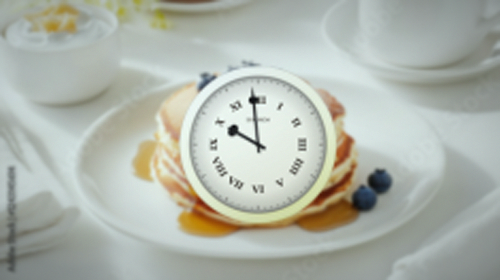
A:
9,59
